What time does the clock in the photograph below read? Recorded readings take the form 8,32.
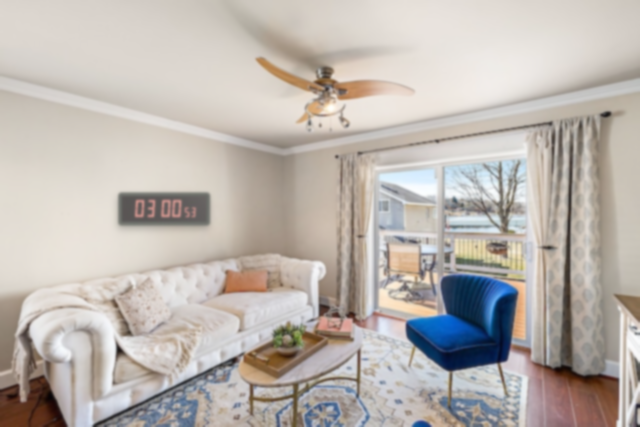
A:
3,00
